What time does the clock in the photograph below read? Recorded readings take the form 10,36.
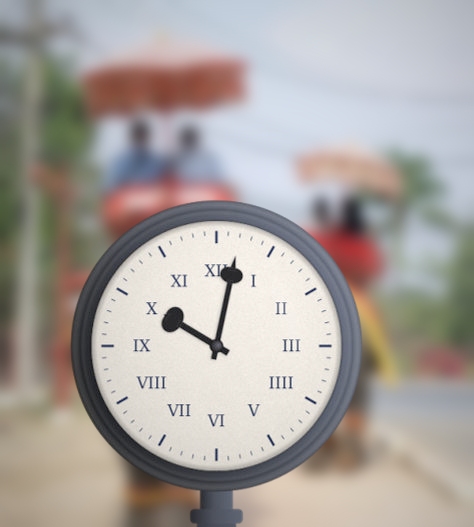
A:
10,02
